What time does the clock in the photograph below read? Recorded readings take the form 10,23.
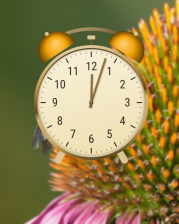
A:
12,03
